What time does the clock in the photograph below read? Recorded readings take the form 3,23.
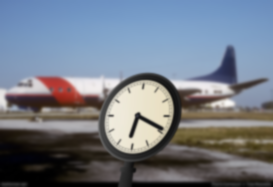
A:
6,19
